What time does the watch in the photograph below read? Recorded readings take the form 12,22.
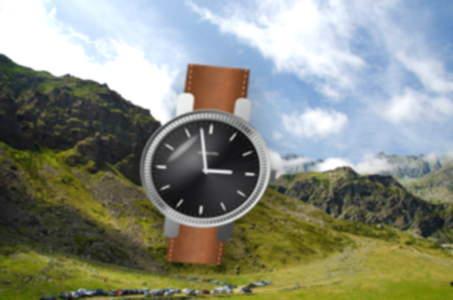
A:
2,58
